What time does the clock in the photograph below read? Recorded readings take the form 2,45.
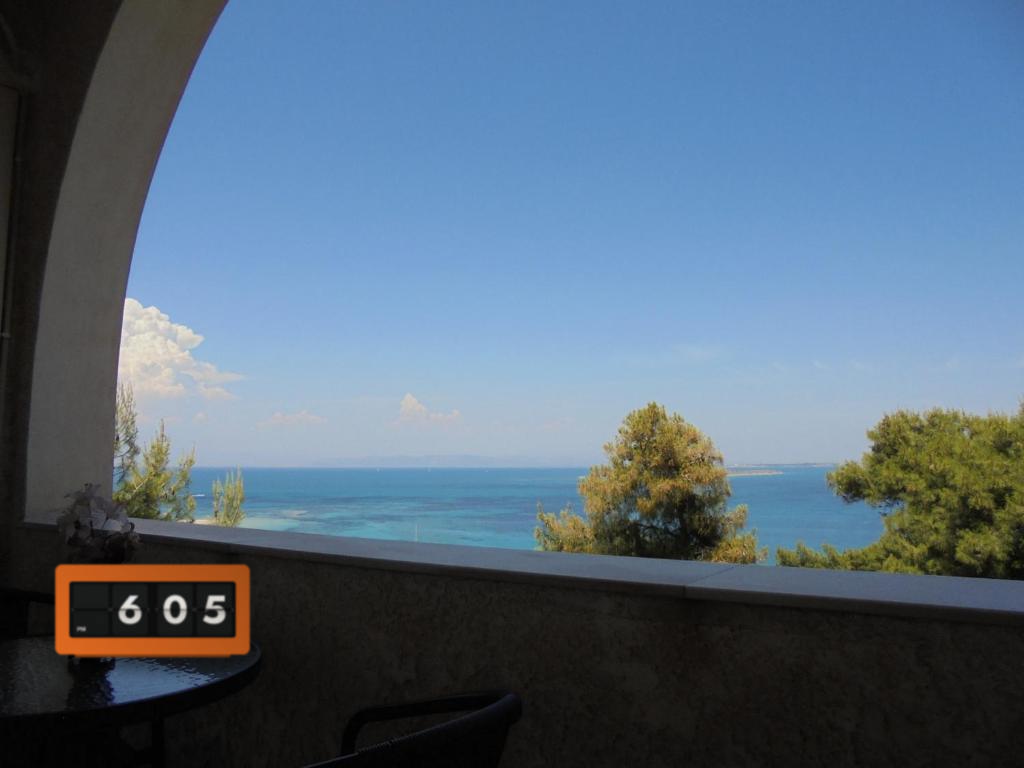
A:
6,05
